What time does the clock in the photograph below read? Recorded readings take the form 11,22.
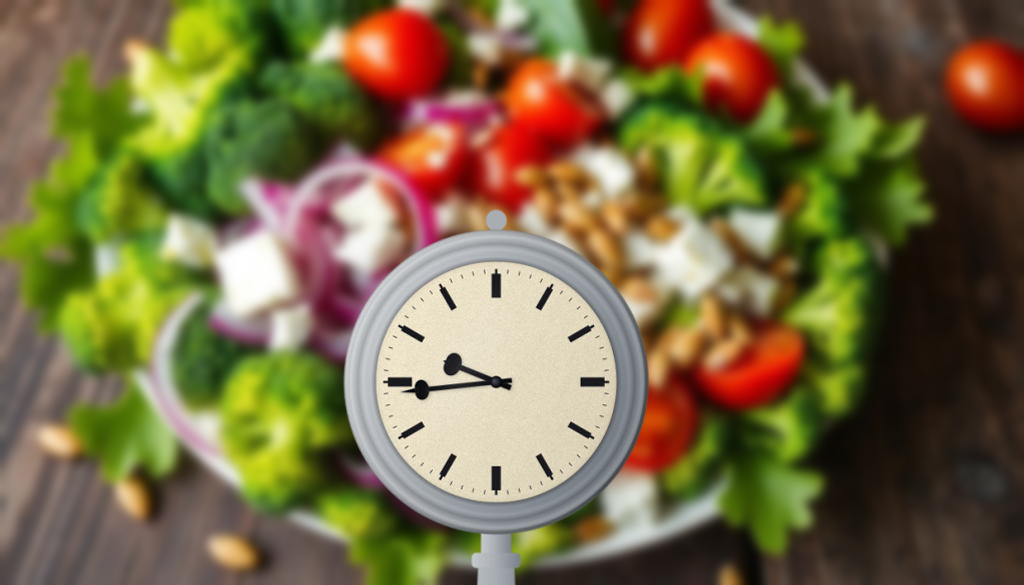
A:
9,44
